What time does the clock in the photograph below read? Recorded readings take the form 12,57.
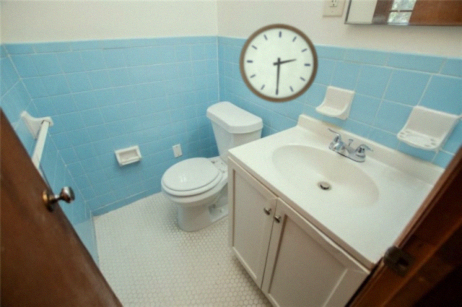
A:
2,30
